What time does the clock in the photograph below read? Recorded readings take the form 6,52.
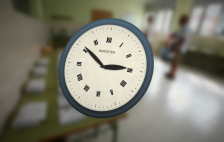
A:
2,51
